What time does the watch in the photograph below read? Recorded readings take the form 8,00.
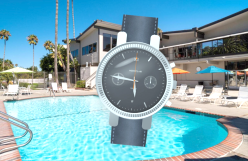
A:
5,46
